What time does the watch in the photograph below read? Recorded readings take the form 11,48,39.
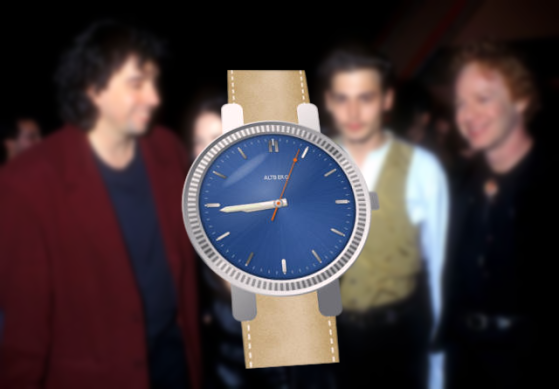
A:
8,44,04
